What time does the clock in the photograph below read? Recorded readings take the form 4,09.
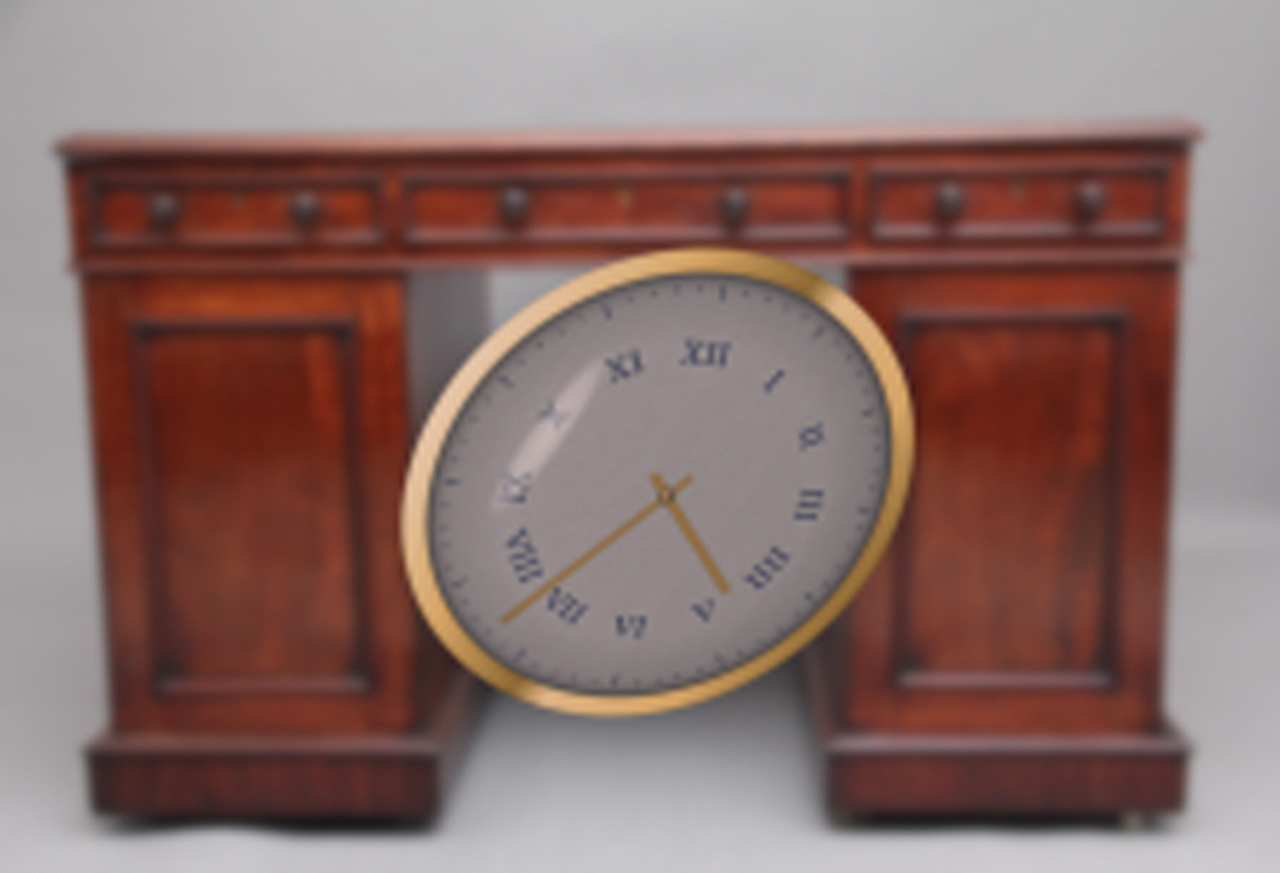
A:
4,37
